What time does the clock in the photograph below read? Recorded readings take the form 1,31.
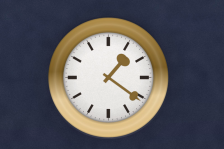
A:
1,21
